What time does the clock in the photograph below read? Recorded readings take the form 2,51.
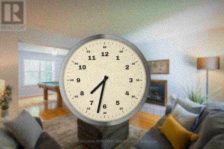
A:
7,32
